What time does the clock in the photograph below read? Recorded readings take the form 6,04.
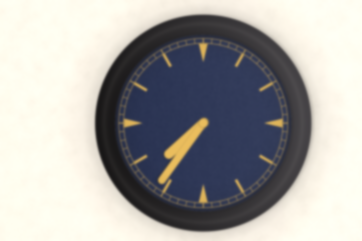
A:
7,36
